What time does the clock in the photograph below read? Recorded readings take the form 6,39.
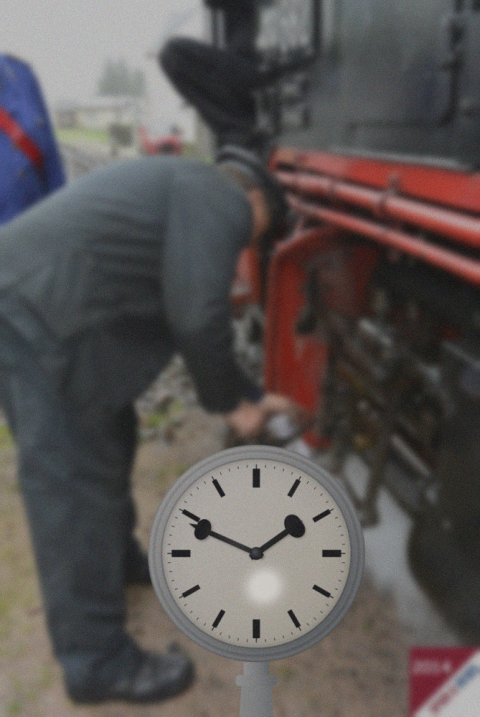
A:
1,49
